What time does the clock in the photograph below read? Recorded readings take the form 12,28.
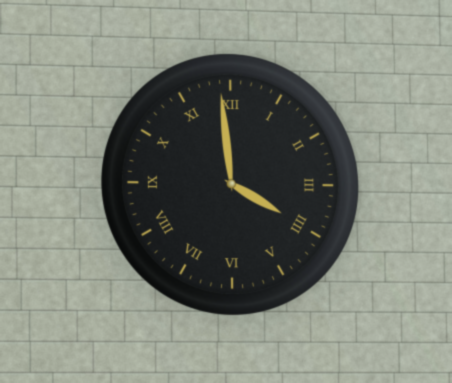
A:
3,59
